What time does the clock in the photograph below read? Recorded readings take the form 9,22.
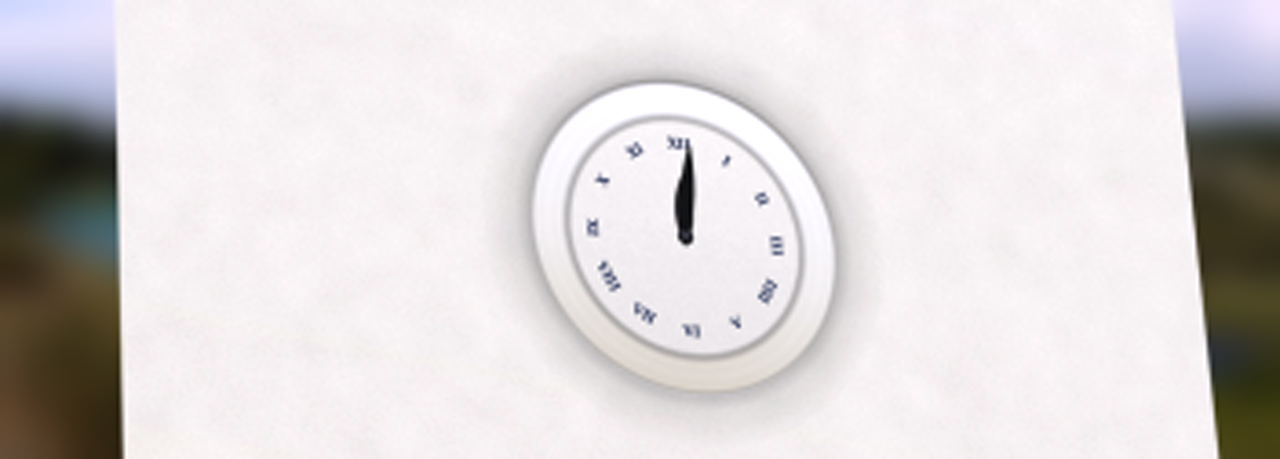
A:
12,01
